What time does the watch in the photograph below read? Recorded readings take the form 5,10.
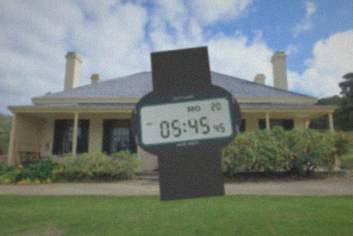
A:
5,45
